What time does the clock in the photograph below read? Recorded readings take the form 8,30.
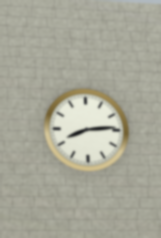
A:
8,14
